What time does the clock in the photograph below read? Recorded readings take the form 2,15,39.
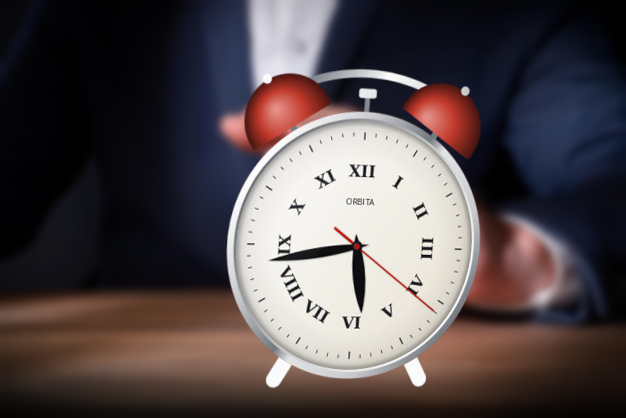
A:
5,43,21
